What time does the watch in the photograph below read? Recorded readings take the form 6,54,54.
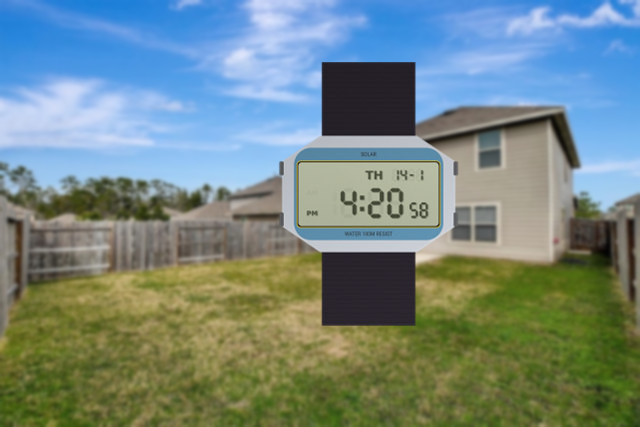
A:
4,20,58
